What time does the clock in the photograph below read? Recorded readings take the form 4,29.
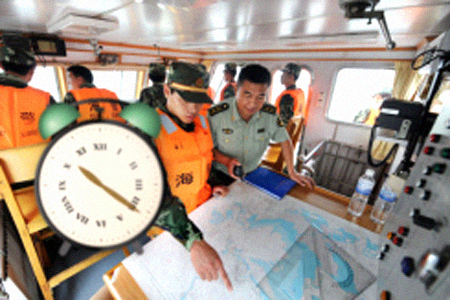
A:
10,21
